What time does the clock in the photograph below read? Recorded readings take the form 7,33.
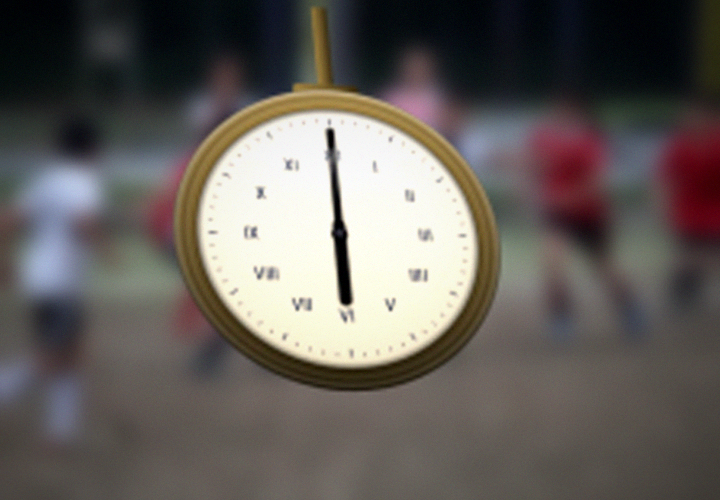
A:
6,00
